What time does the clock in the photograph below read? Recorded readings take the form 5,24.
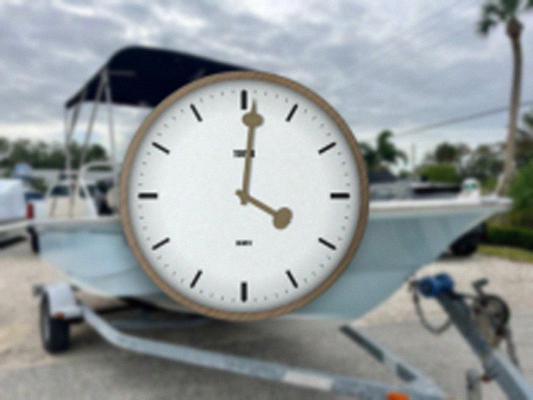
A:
4,01
